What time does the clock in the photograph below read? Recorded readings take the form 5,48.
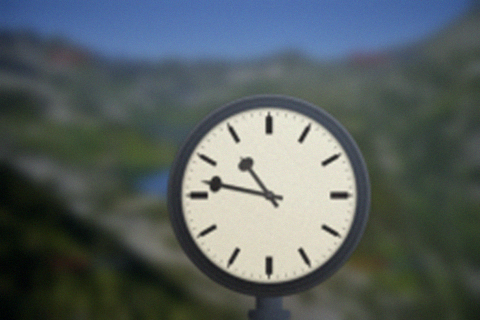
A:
10,47
